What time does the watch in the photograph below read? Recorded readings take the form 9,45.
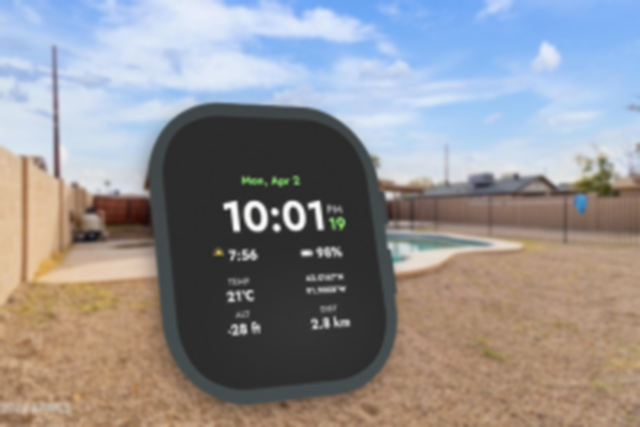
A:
10,01
